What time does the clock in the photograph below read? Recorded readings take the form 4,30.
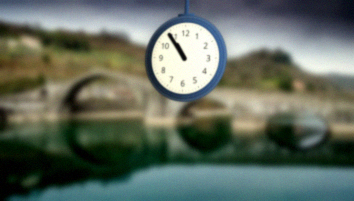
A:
10,54
